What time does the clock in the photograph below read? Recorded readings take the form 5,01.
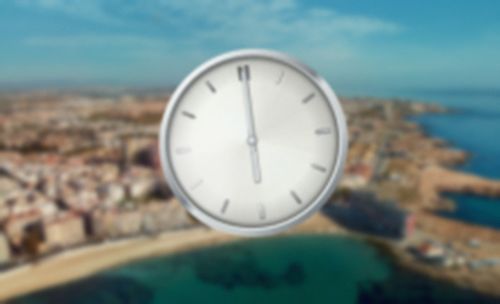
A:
6,00
